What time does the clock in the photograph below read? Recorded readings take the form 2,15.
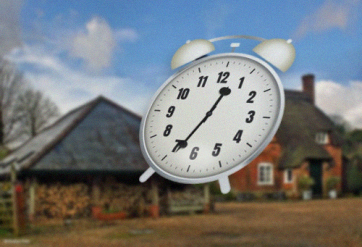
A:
12,34
